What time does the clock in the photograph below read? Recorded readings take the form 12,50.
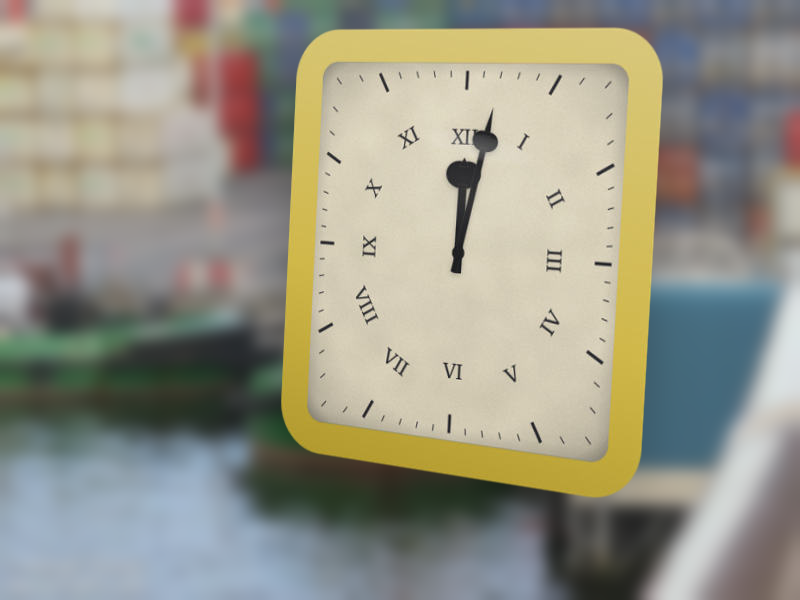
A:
12,02
